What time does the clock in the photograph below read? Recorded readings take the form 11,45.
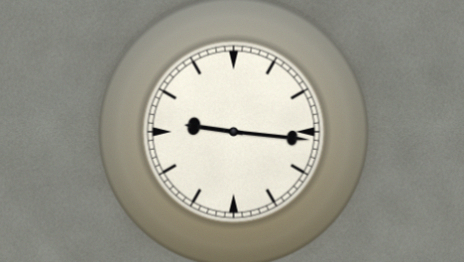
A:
9,16
